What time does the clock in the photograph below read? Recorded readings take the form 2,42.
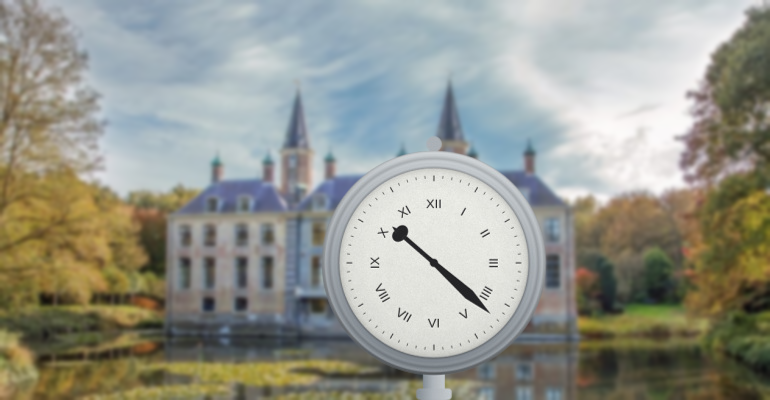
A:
10,22
